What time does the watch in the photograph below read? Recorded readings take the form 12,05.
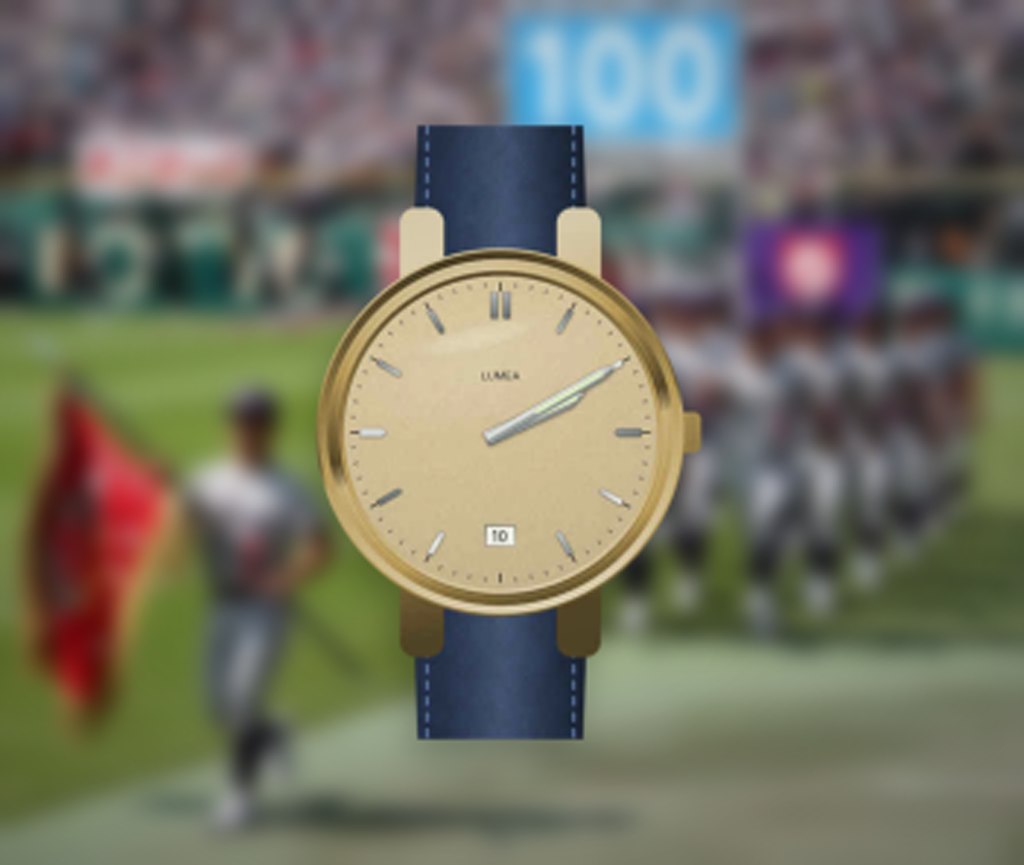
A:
2,10
